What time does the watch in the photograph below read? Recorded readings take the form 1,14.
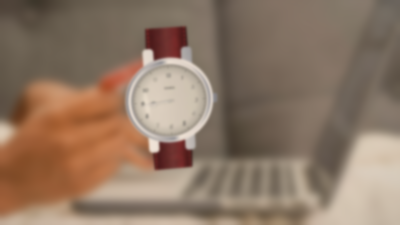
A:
8,44
